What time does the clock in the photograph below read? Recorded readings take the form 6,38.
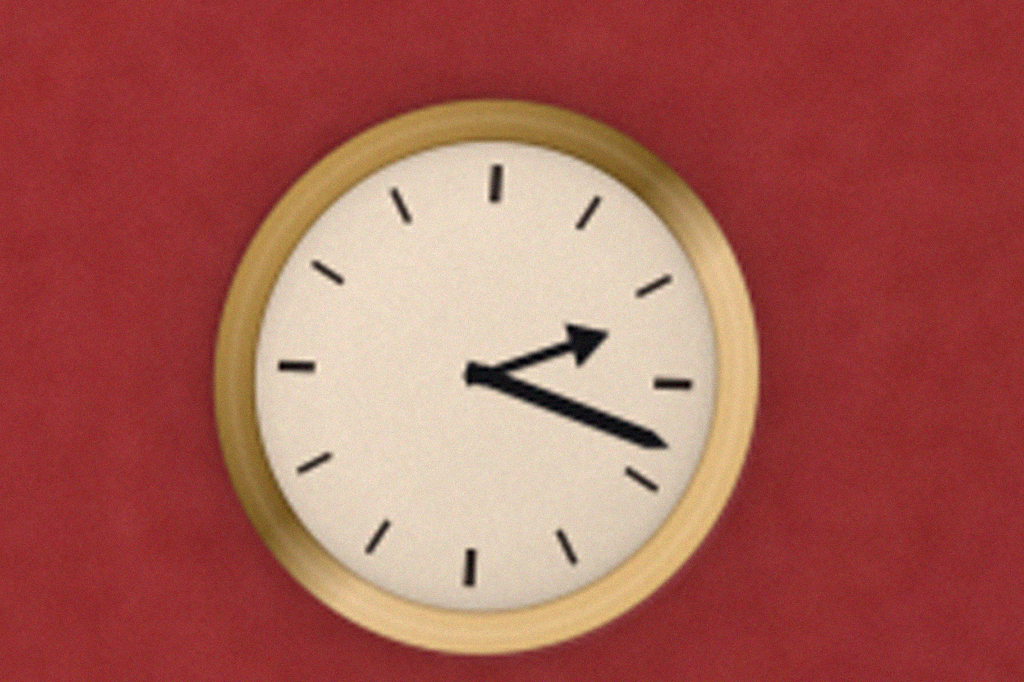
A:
2,18
